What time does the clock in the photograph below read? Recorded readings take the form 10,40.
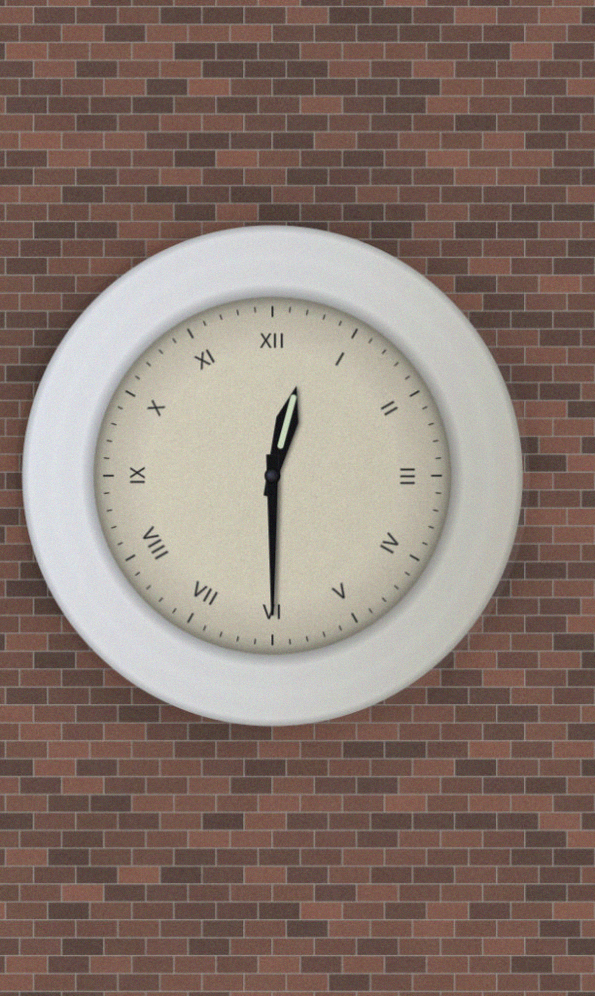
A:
12,30
